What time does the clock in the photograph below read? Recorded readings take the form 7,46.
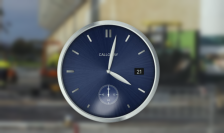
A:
4,02
